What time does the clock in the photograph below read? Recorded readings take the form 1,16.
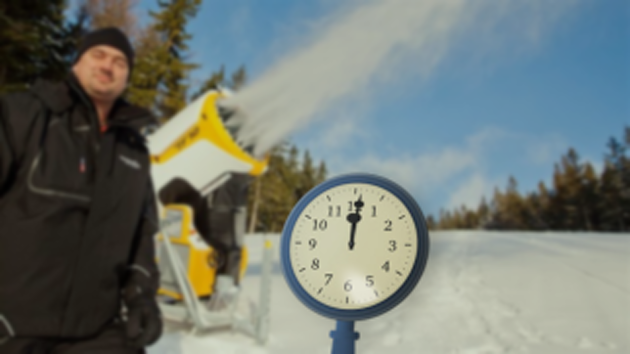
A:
12,01
